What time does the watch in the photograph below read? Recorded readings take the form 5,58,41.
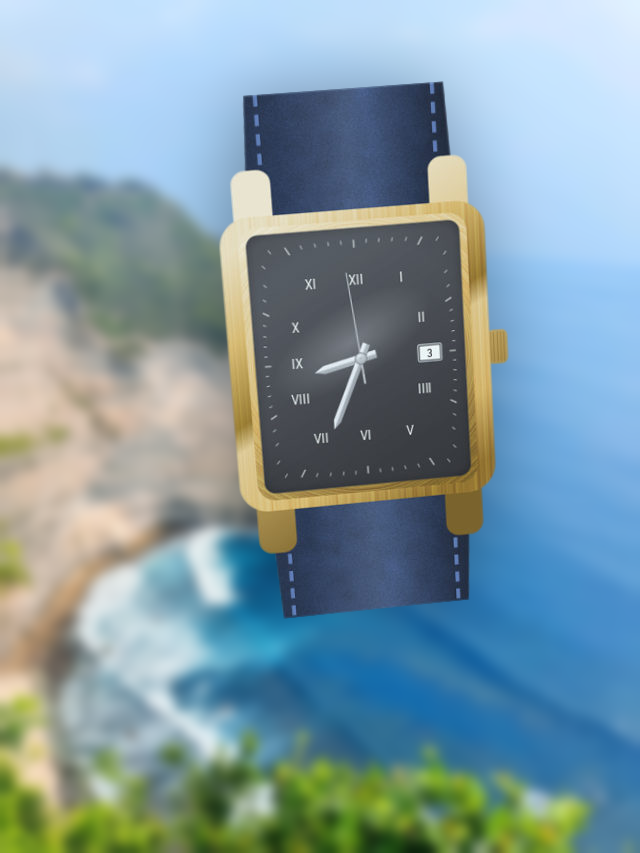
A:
8,33,59
